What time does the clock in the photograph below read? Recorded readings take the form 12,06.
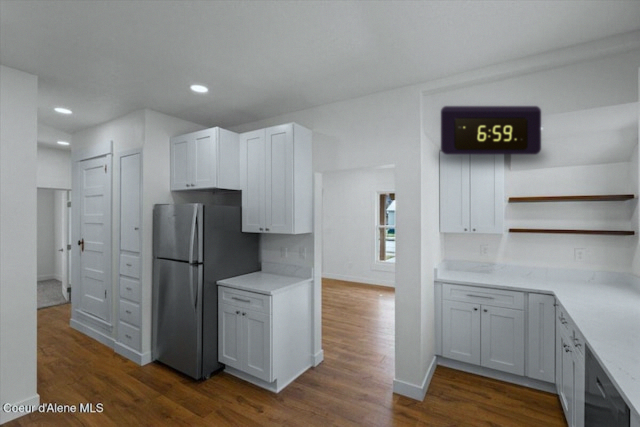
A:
6,59
